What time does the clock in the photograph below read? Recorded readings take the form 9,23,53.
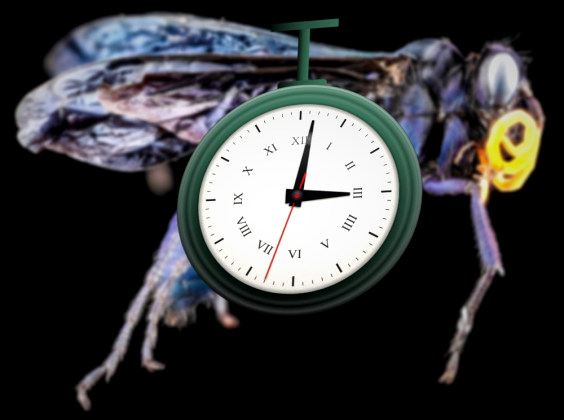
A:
3,01,33
